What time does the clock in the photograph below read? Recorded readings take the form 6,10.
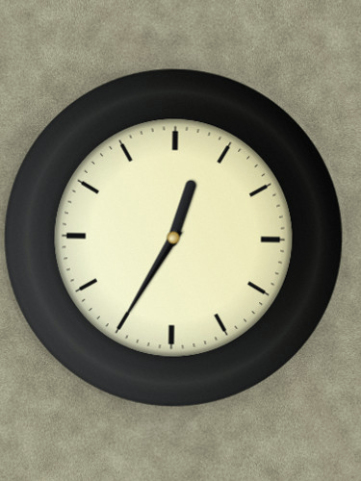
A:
12,35
